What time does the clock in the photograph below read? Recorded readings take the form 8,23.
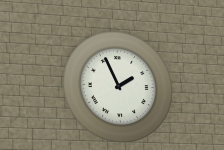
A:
1,56
